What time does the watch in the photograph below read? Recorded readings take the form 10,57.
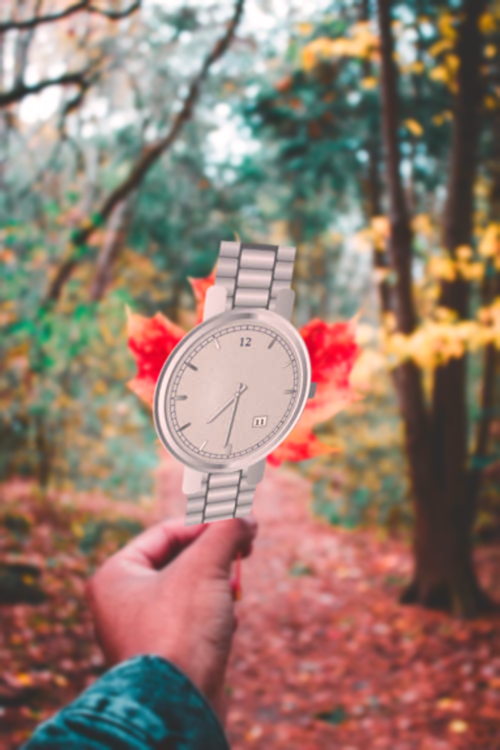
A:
7,31
